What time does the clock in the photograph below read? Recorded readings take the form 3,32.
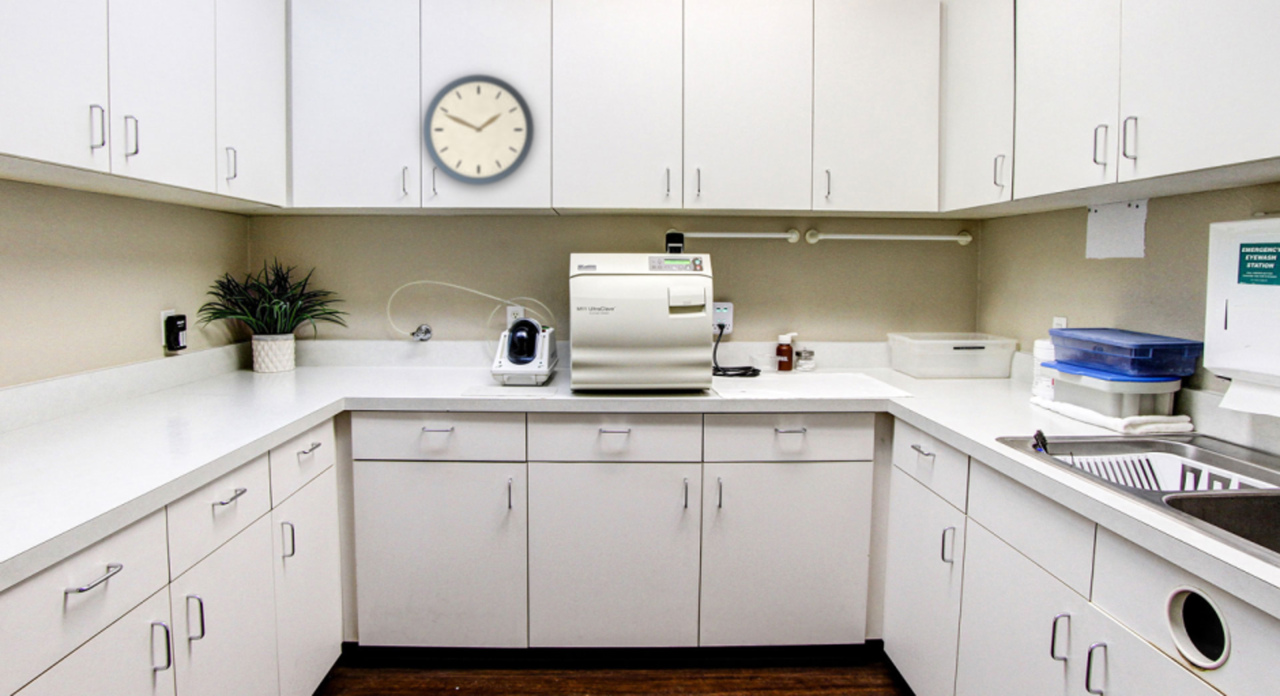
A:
1,49
